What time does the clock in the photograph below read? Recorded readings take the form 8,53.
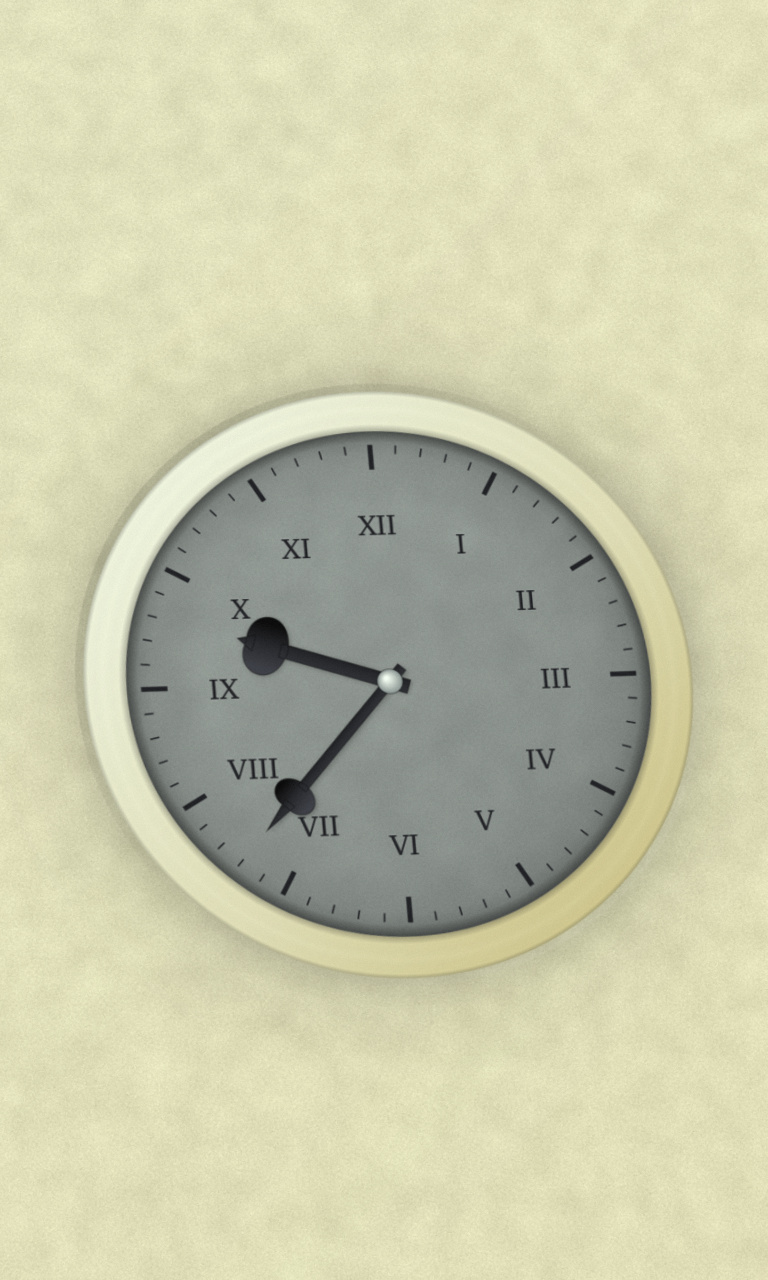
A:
9,37
